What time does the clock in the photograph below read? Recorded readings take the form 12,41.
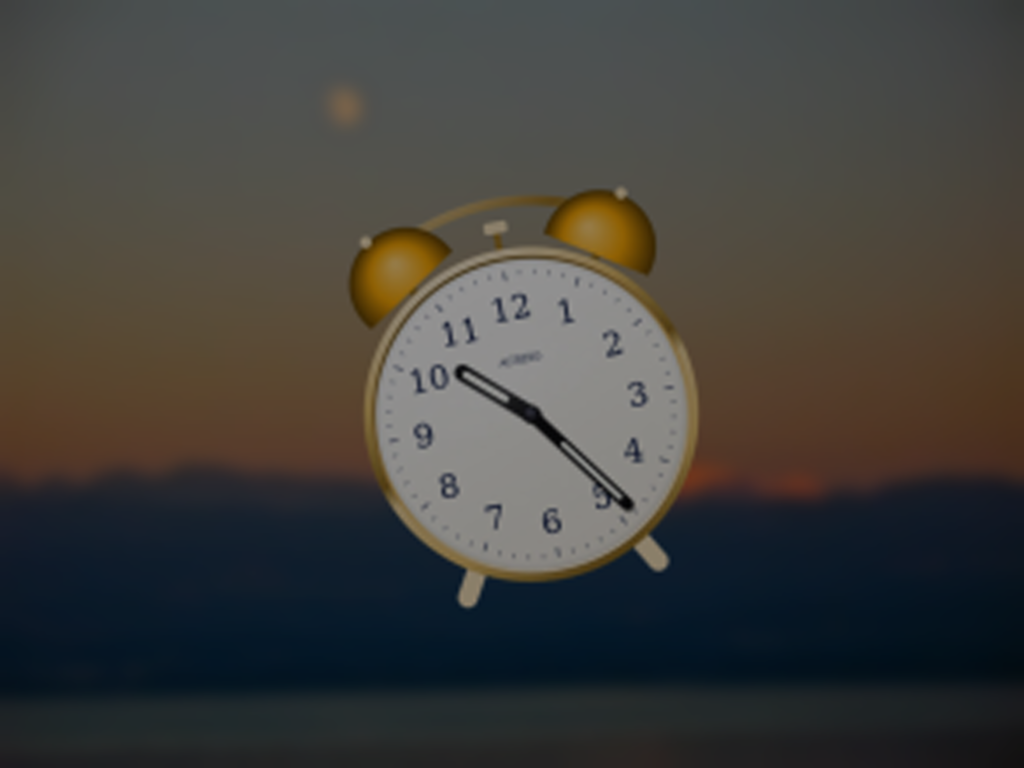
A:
10,24
